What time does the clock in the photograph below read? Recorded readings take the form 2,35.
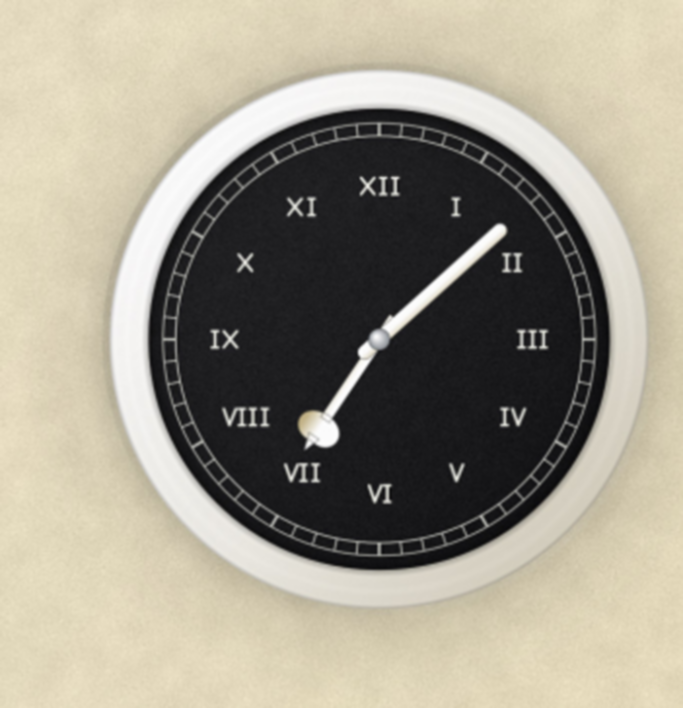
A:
7,08
